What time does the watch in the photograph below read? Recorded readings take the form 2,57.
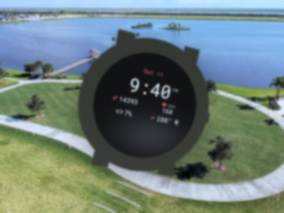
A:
9,40
